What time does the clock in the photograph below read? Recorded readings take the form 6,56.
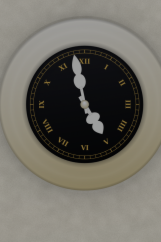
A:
4,58
